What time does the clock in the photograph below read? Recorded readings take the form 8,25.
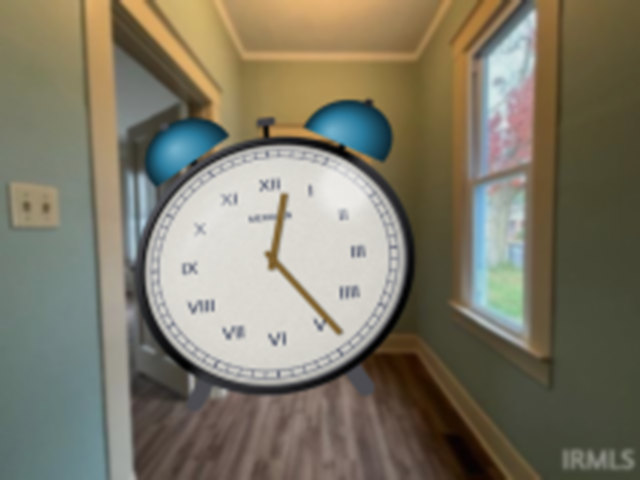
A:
12,24
